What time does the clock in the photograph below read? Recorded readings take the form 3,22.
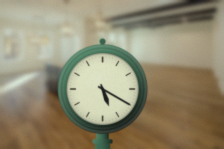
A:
5,20
